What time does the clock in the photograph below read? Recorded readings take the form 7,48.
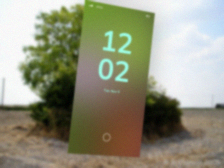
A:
12,02
